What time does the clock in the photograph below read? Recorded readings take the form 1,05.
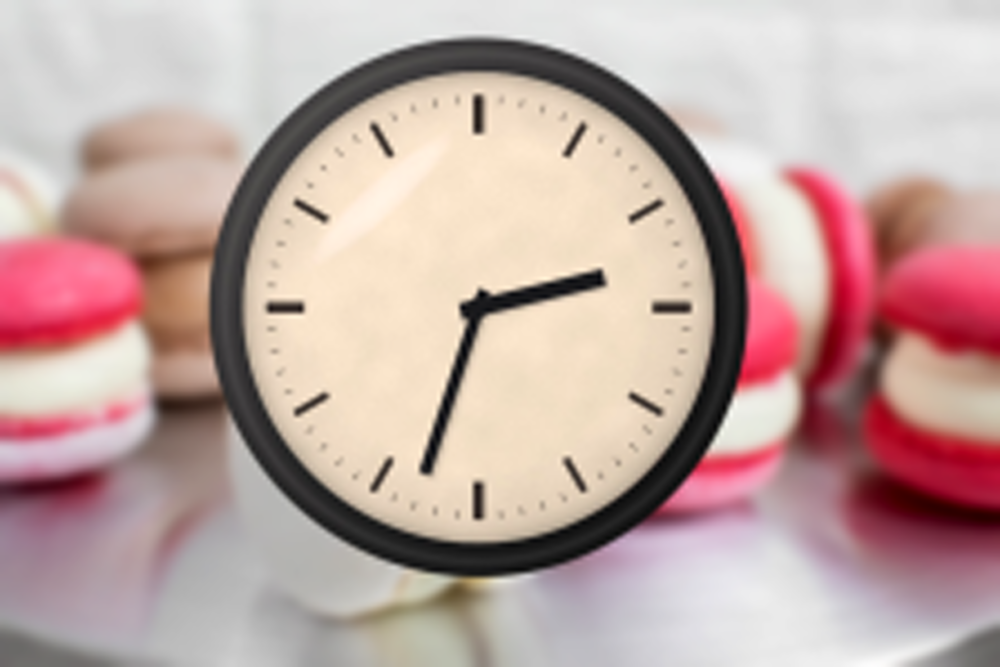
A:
2,33
